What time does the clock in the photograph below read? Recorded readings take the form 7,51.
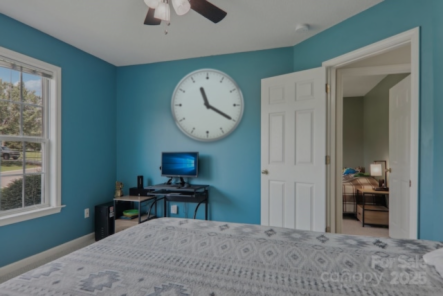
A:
11,20
